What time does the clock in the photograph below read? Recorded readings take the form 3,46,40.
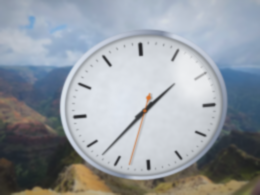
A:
1,37,33
